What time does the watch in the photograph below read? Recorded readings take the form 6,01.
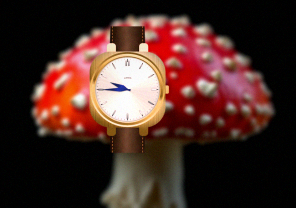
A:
9,45
